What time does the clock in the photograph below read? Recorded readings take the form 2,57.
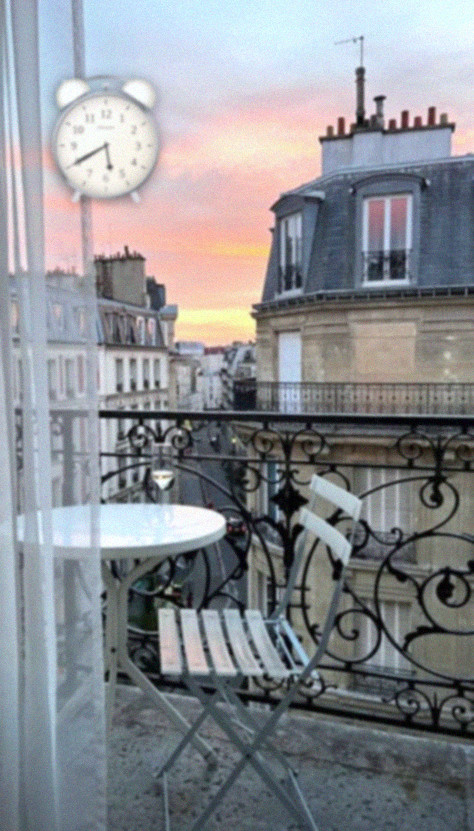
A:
5,40
